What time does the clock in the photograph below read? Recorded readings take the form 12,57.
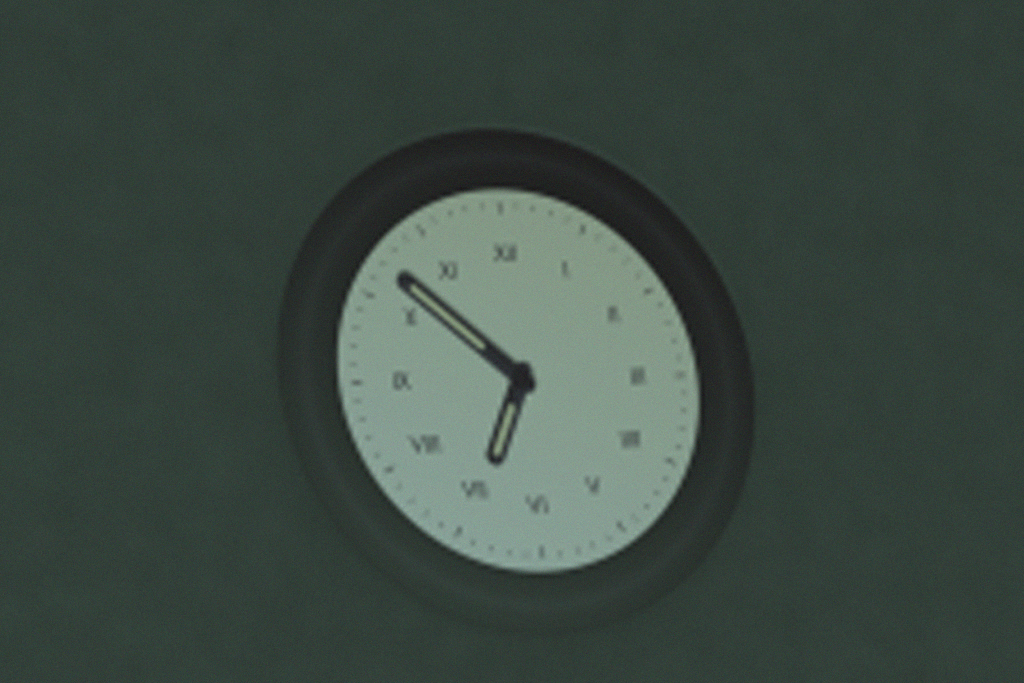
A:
6,52
